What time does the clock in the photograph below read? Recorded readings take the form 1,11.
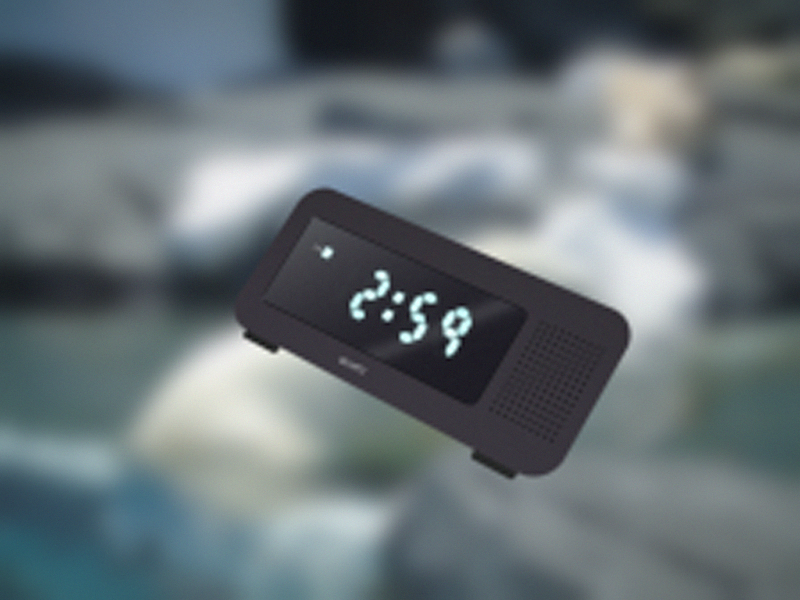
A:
2,59
